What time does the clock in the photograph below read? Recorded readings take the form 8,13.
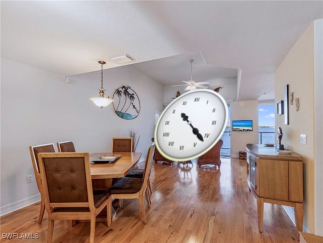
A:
10,22
